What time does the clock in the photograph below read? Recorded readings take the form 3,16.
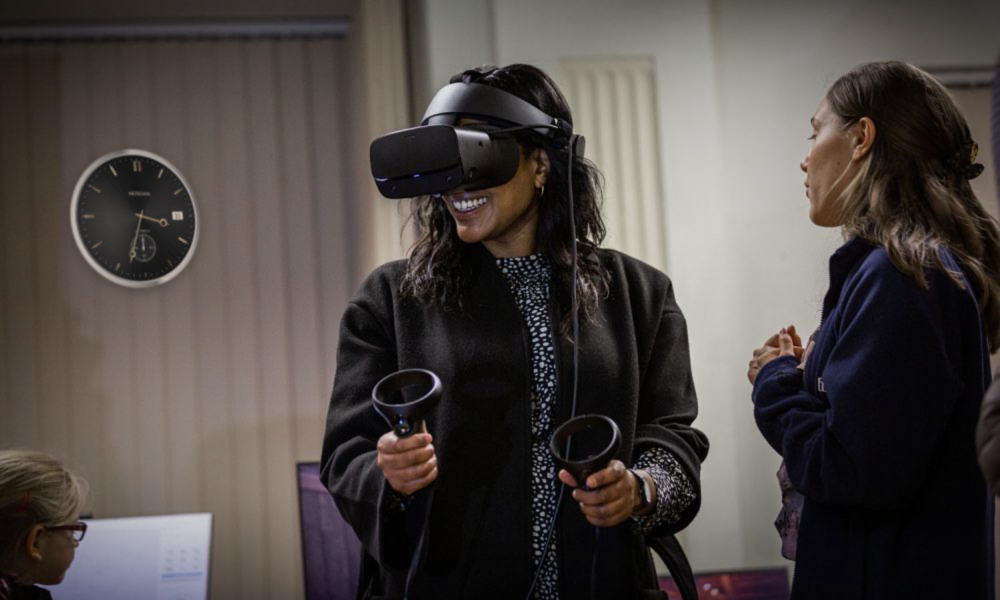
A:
3,33
